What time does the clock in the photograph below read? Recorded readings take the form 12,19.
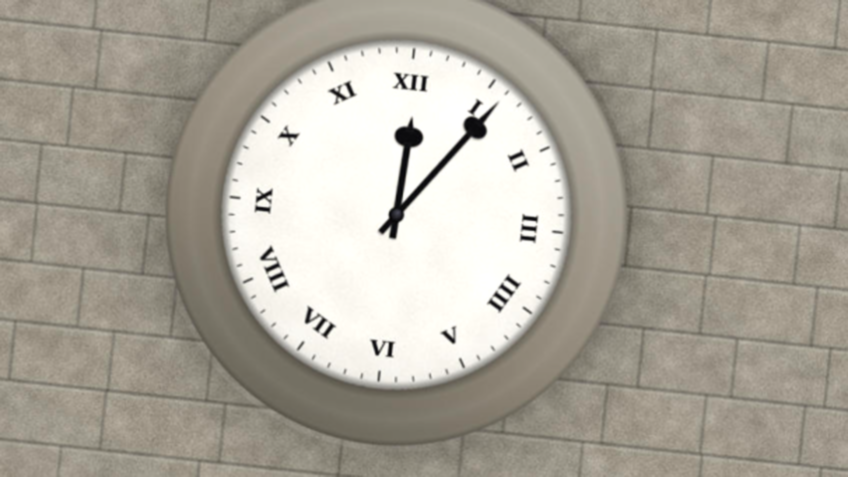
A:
12,06
